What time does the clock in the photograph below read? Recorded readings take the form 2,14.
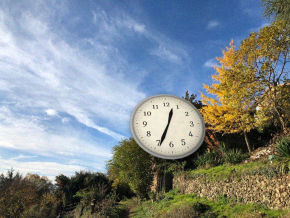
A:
12,34
